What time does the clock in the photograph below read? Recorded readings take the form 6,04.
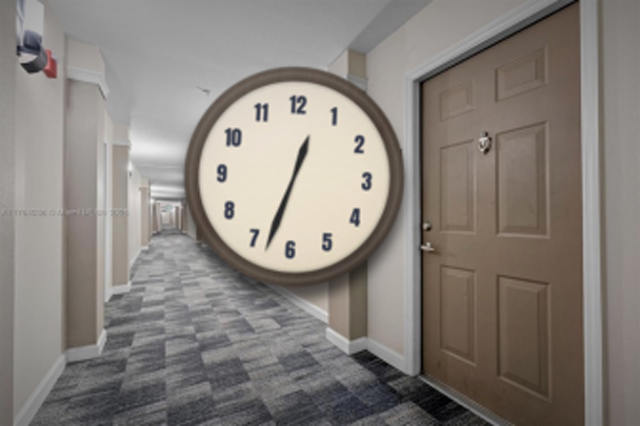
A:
12,33
